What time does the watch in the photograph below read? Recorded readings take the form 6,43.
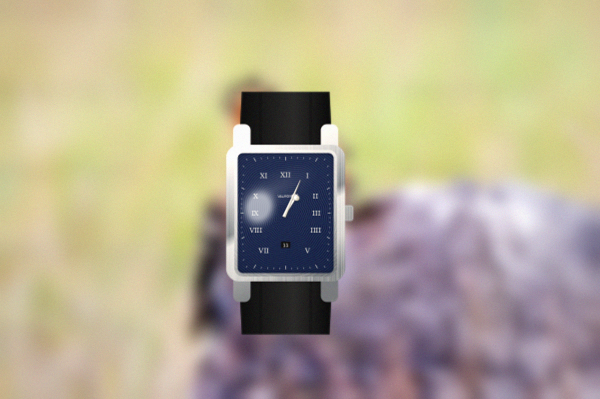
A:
1,04
